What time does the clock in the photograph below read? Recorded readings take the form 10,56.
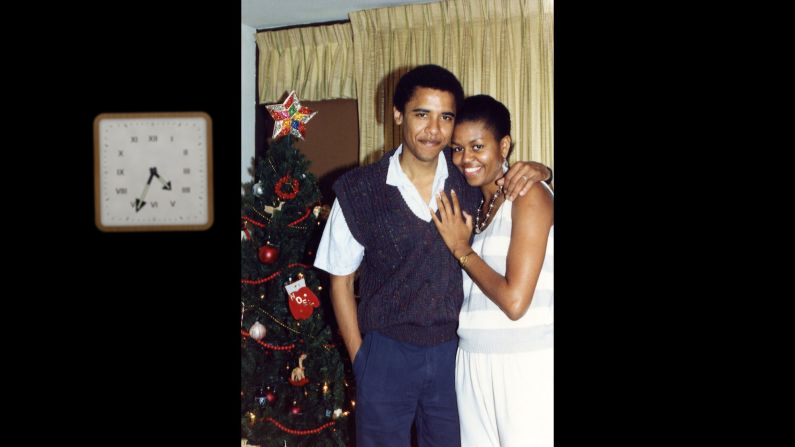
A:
4,34
